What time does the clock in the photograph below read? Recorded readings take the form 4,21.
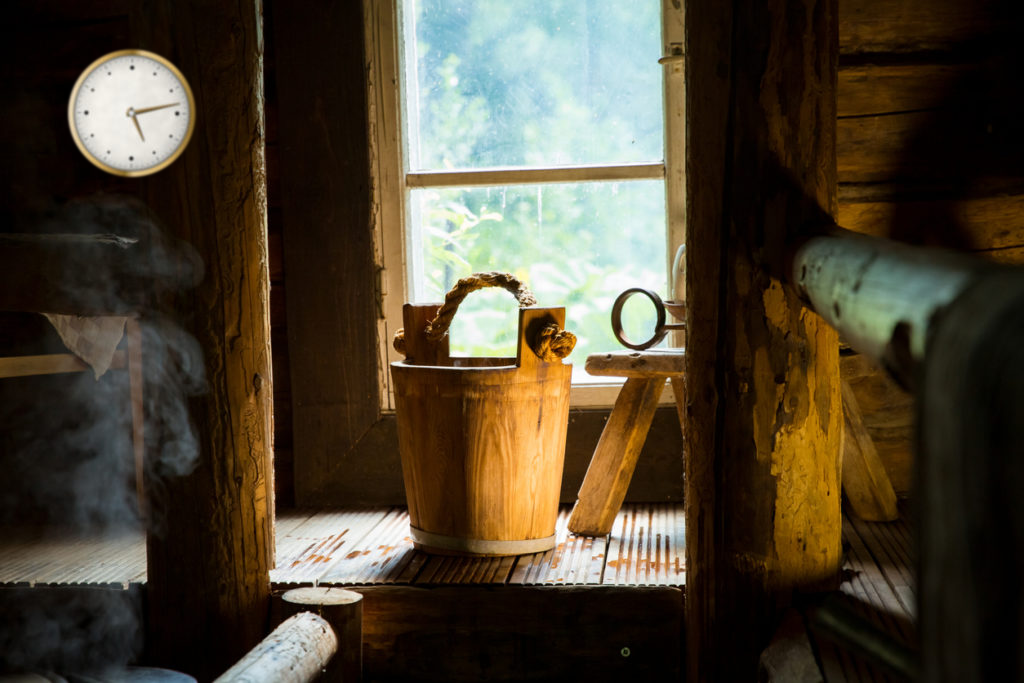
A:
5,13
